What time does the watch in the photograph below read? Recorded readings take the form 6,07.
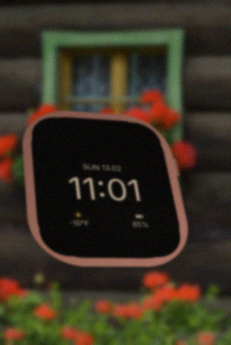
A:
11,01
